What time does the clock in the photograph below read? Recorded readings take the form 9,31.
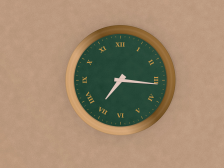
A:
7,16
